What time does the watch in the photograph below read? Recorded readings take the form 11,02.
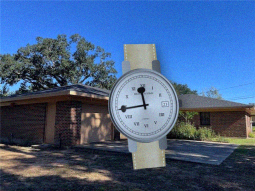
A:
11,44
